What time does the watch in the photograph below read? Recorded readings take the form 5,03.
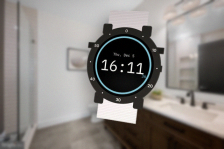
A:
16,11
